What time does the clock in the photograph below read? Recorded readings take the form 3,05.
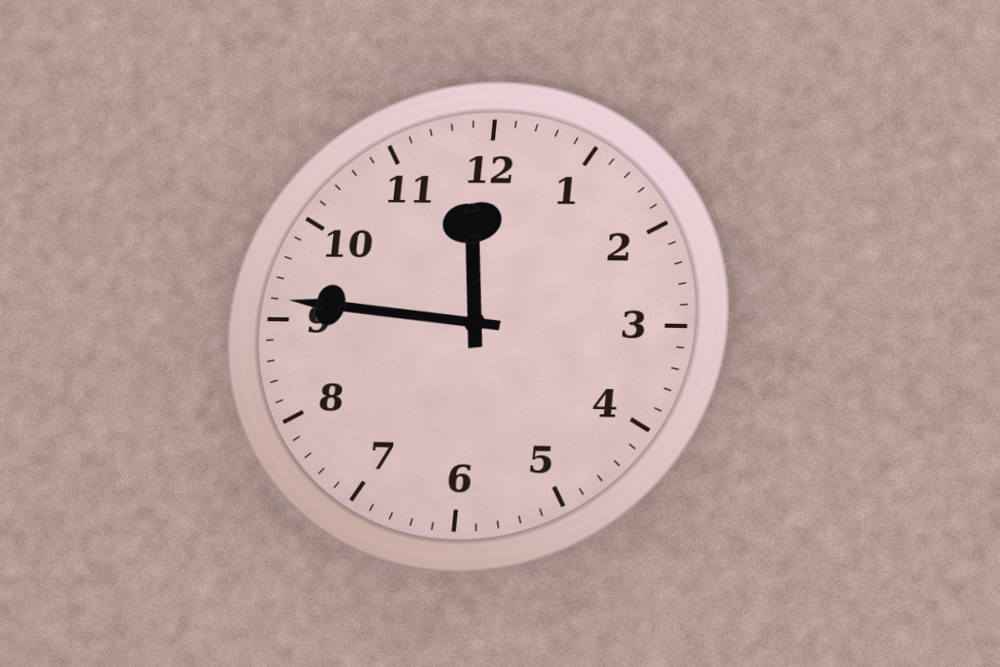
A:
11,46
